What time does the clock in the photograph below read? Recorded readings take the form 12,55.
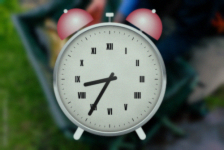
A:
8,35
